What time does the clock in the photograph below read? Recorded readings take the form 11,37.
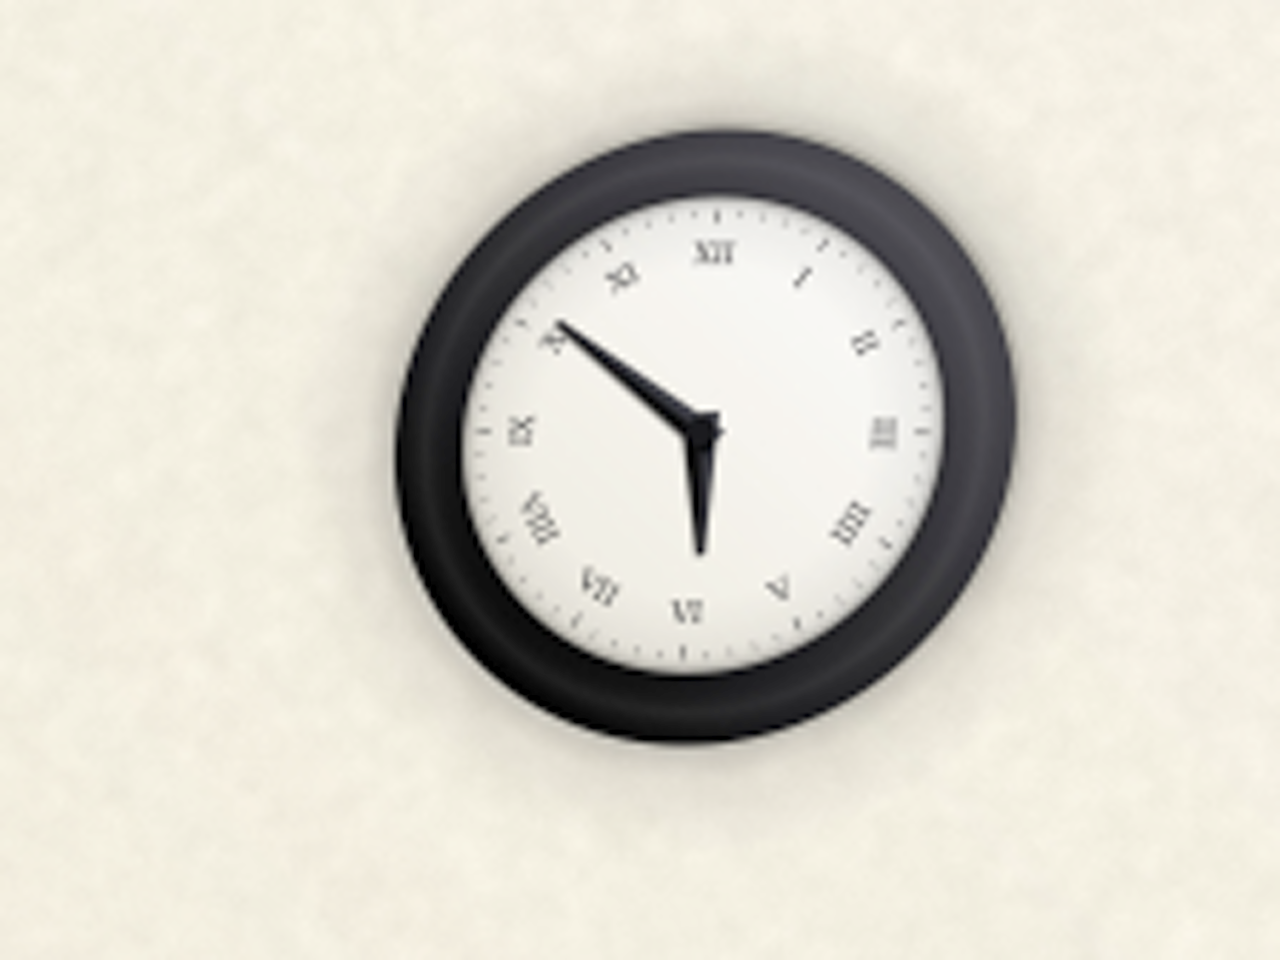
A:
5,51
